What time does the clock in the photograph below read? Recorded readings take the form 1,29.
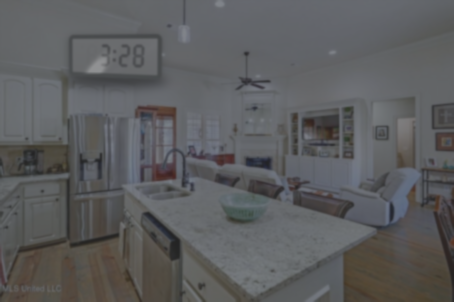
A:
3,28
